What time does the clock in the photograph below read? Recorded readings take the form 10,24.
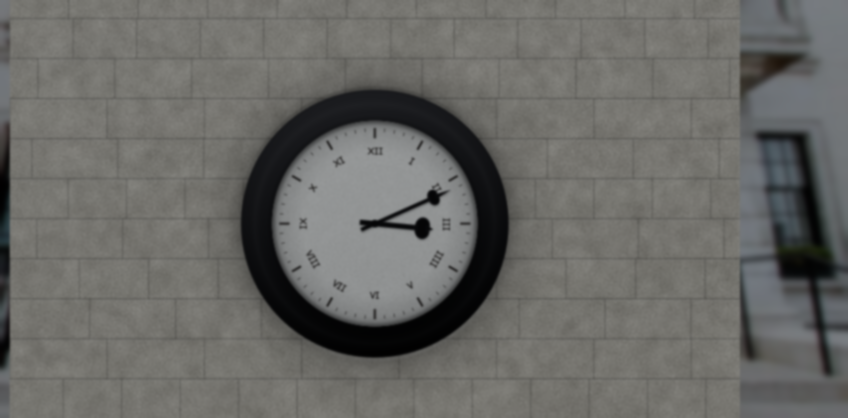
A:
3,11
